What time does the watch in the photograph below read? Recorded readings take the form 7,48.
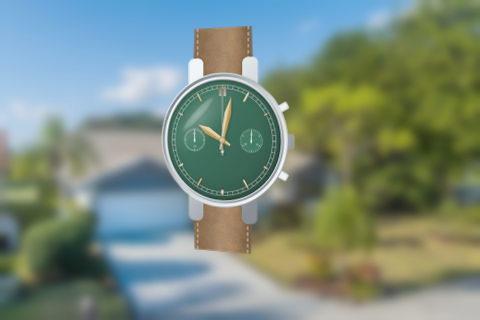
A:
10,02
